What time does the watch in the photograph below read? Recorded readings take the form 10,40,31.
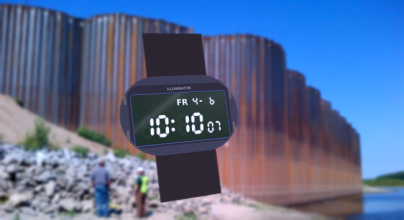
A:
10,10,07
